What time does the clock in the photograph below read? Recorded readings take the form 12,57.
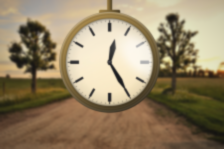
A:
12,25
